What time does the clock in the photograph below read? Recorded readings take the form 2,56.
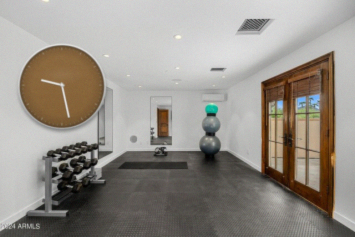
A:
9,28
